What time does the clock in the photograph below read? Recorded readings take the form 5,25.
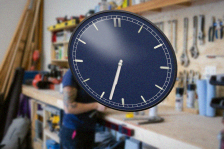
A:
6,33
